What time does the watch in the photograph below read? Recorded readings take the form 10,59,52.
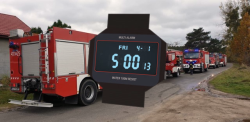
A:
5,00,13
